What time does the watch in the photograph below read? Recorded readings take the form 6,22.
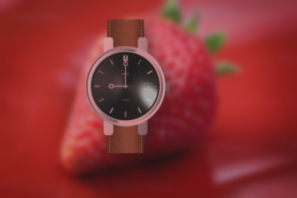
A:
9,00
